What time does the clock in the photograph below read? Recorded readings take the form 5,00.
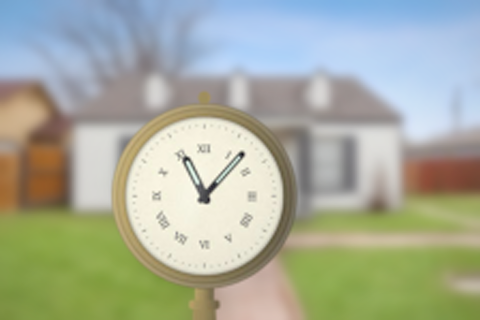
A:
11,07
